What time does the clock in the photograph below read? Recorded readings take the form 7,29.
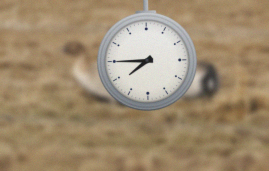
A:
7,45
